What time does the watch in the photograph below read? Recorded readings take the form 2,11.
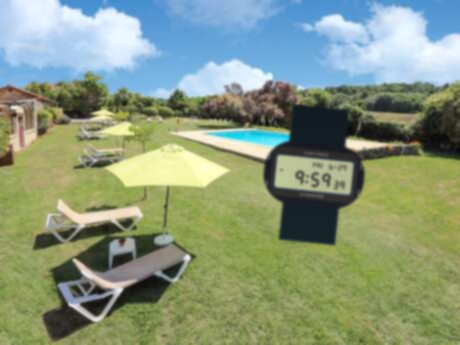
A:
9,59
